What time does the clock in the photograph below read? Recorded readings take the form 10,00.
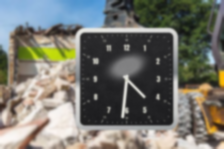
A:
4,31
